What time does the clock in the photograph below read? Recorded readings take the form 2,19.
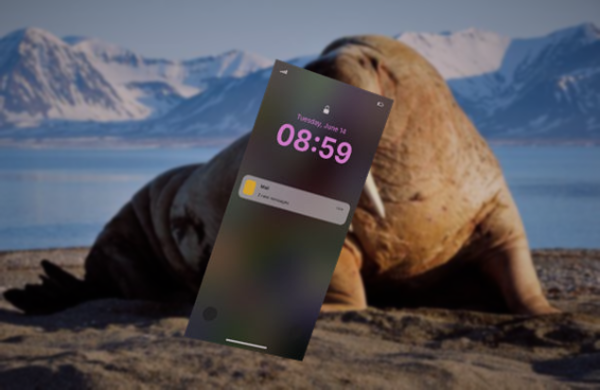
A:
8,59
